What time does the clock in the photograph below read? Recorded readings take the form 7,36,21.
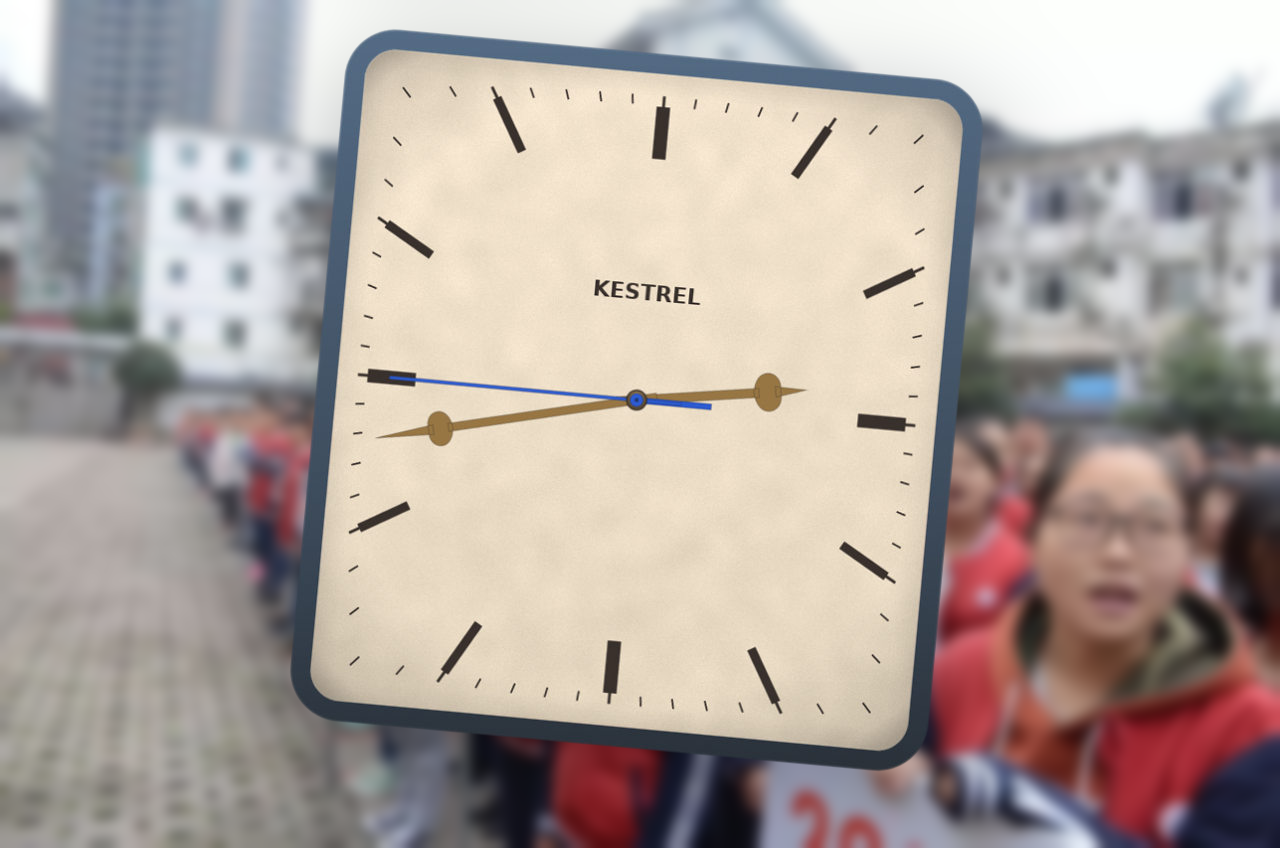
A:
2,42,45
